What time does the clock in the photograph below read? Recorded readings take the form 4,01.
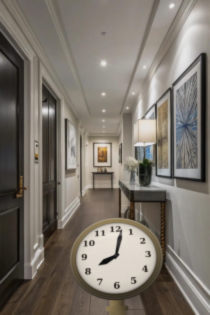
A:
8,02
